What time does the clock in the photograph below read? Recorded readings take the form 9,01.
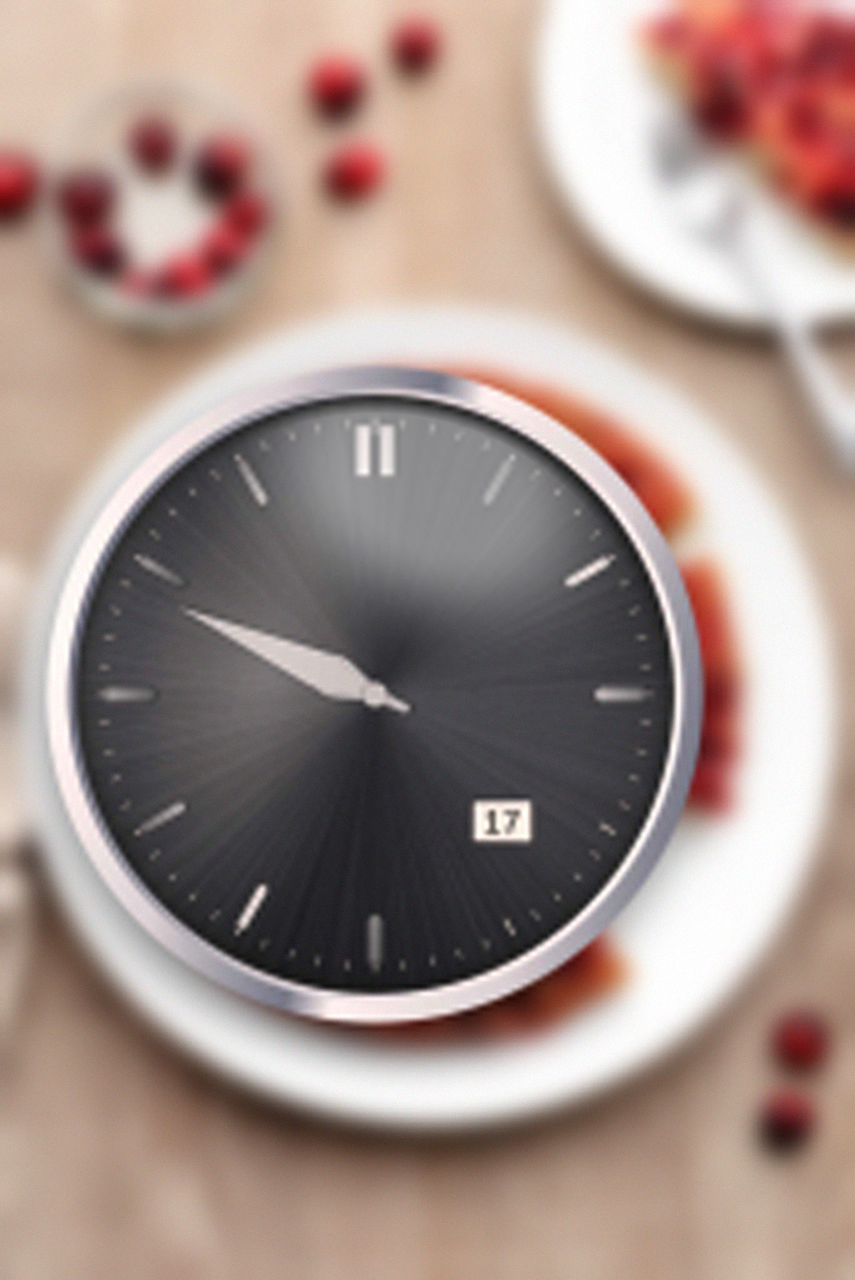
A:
9,49
